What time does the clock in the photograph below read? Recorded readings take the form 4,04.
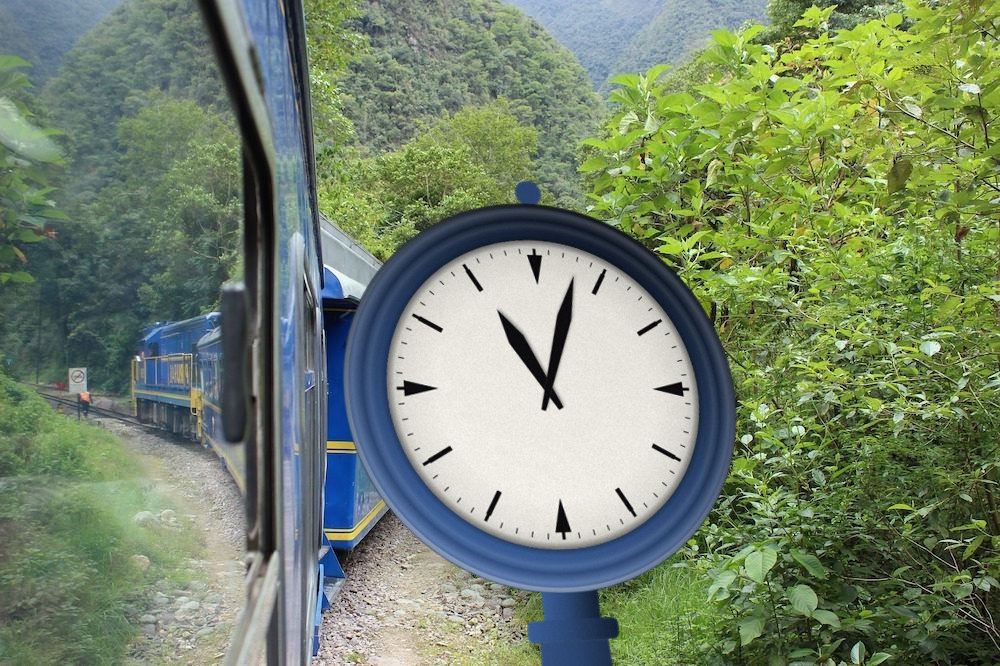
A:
11,03
